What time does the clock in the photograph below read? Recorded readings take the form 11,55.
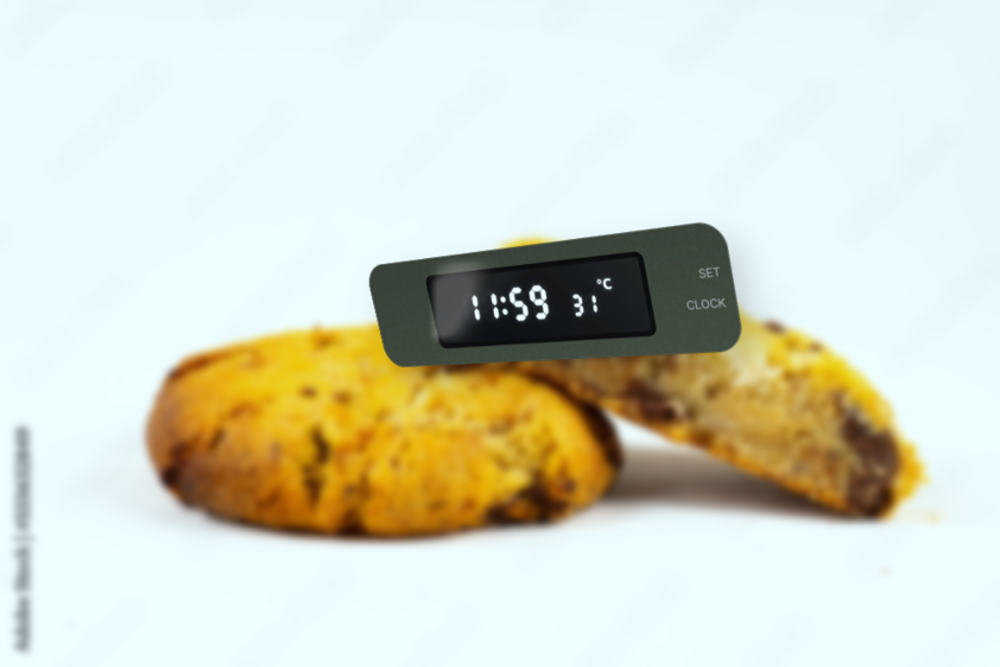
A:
11,59
